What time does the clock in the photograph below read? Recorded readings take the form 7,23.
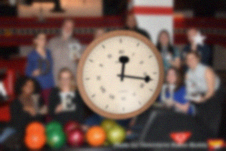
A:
12,17
